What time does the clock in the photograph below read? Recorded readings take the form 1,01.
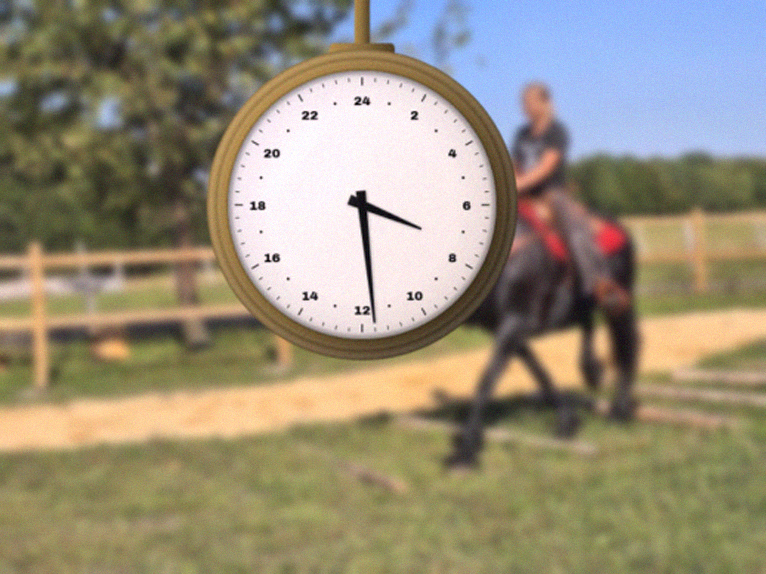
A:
7,29
